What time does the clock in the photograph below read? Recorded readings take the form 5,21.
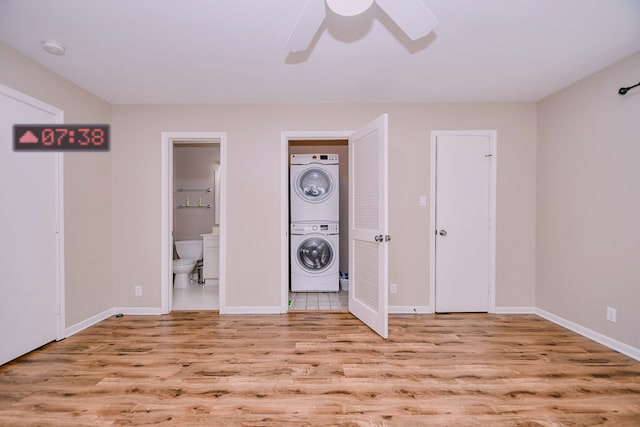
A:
7,38
